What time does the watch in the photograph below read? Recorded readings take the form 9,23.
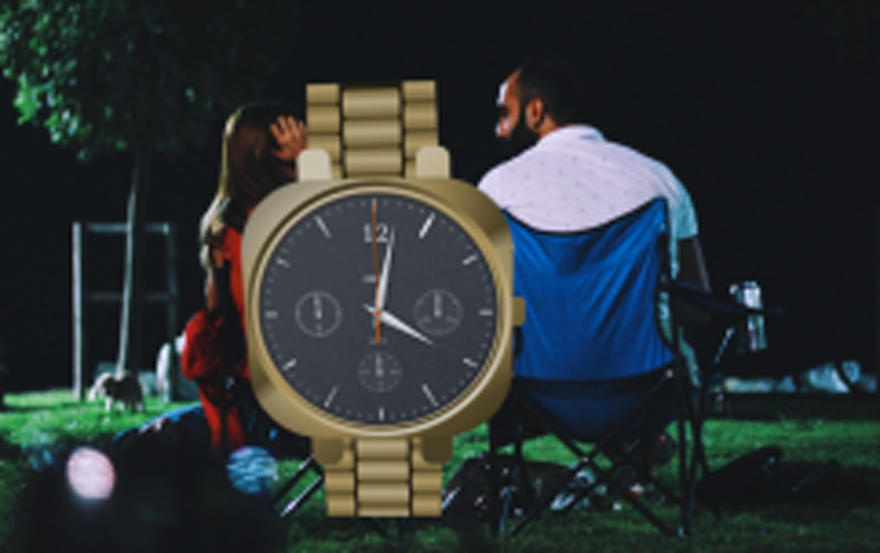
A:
4,02
